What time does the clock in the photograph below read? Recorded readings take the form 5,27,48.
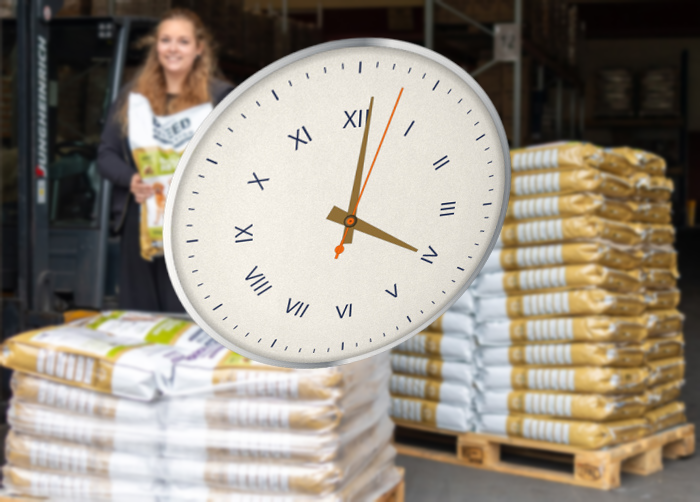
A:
4,01,03
